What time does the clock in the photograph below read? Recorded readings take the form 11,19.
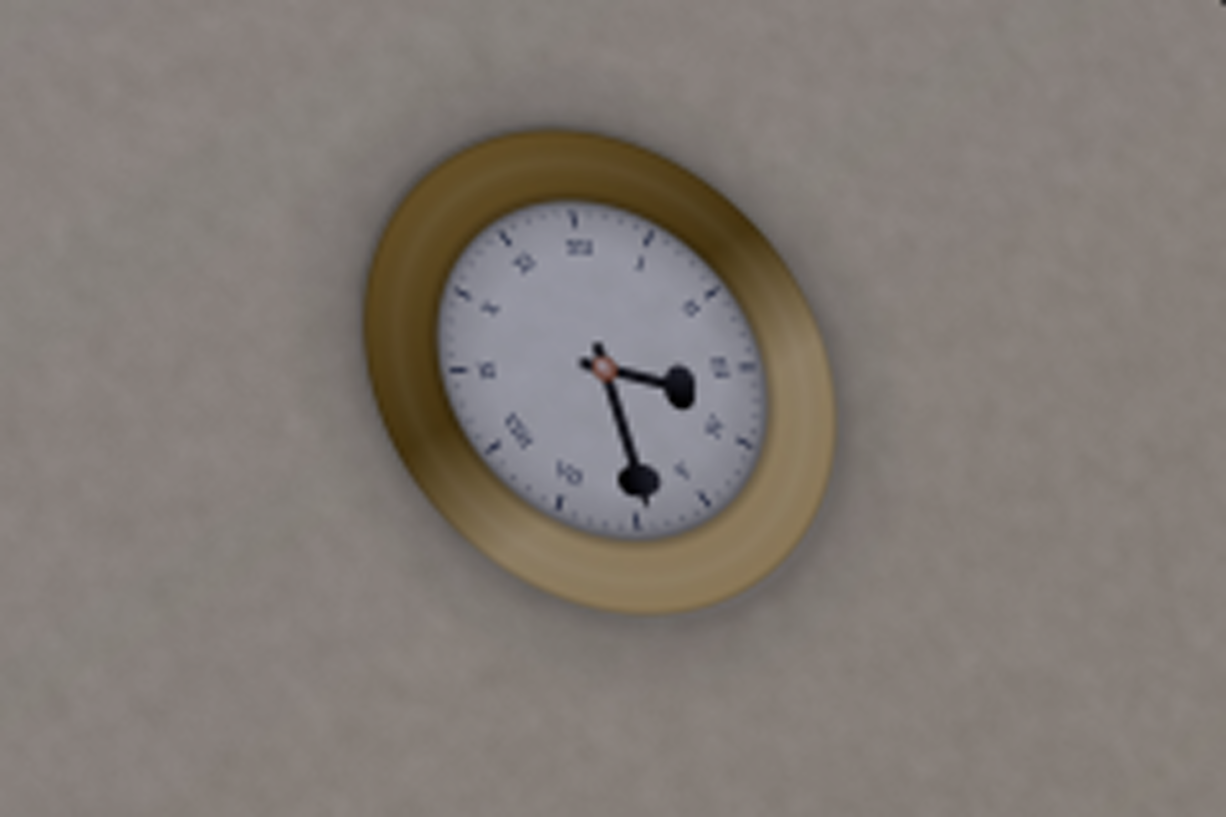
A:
3,29
